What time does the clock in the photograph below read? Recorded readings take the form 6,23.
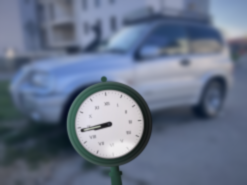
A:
8,44
